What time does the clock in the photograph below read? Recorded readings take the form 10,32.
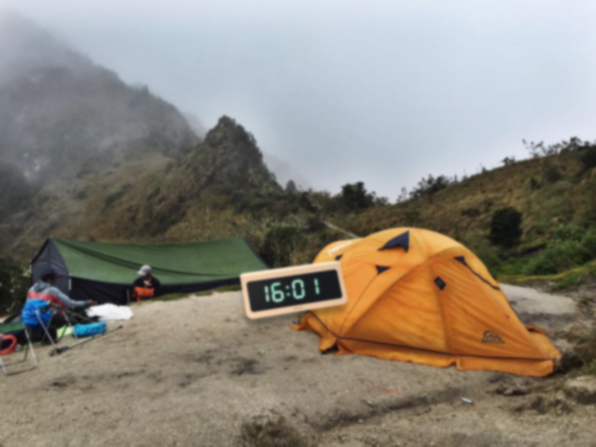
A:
16,01
